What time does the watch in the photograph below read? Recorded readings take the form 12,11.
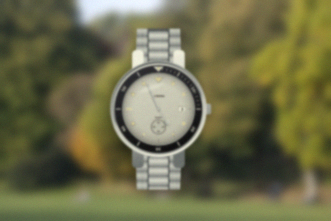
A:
4,56
